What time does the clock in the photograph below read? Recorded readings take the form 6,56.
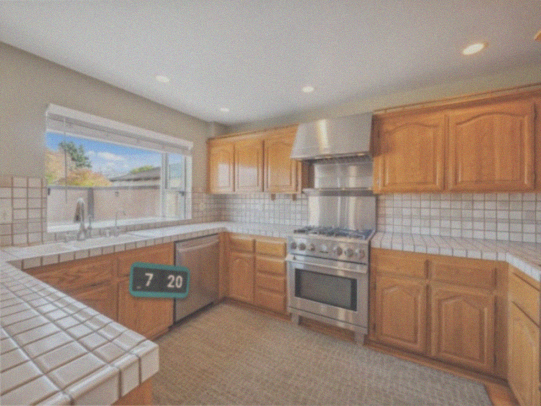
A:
7,20
